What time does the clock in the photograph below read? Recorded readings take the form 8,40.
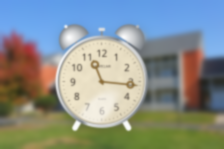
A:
11,16
